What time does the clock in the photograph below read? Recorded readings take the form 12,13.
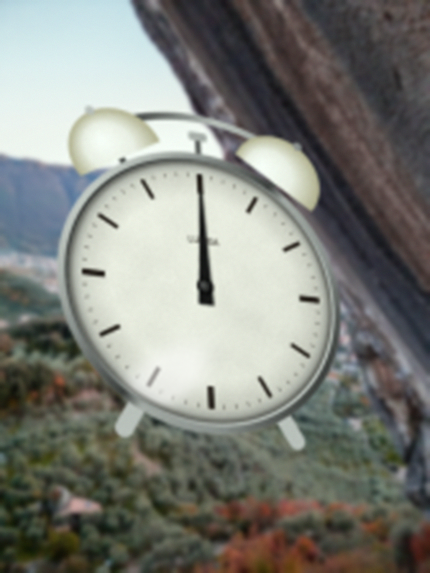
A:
12,00
